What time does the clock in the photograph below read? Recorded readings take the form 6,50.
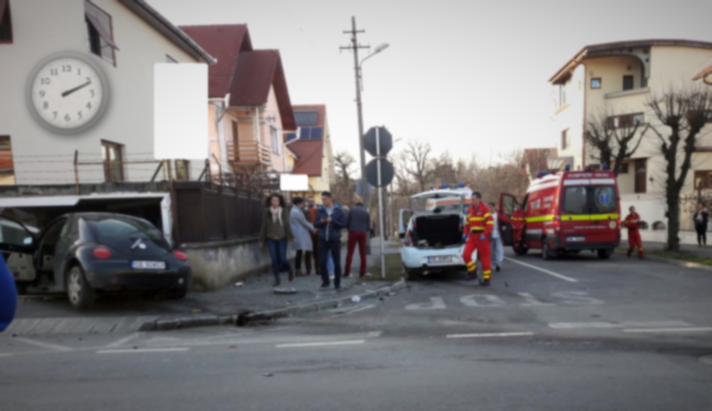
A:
2,11
